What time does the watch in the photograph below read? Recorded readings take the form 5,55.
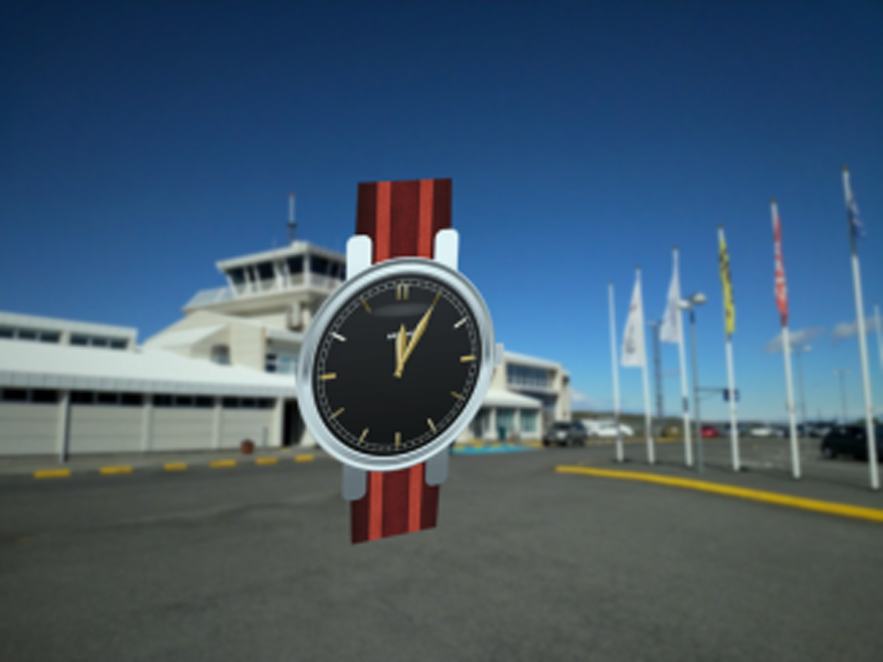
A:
12,05
